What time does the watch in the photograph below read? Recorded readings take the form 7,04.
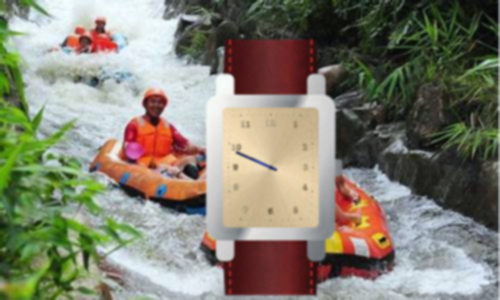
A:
9,49
